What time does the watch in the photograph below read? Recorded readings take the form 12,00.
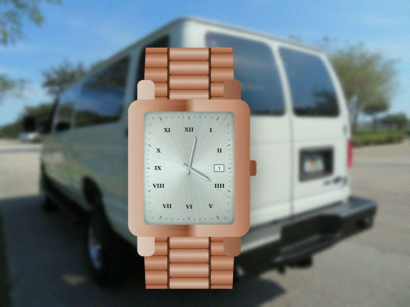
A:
4,02
